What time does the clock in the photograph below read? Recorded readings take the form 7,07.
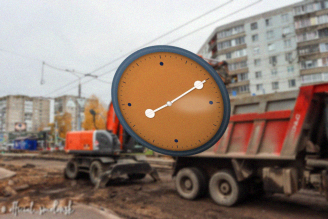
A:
8,10
